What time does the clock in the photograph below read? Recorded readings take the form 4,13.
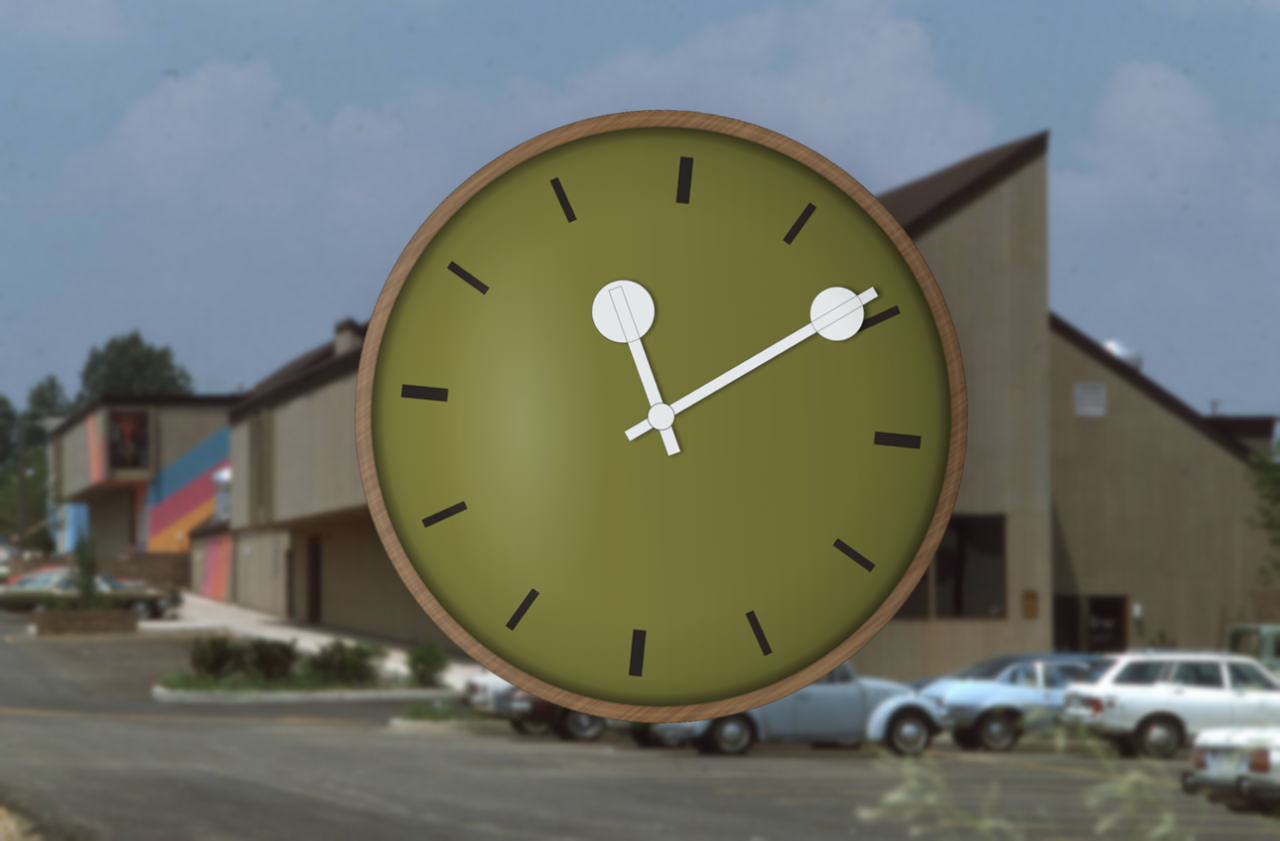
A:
11,09
